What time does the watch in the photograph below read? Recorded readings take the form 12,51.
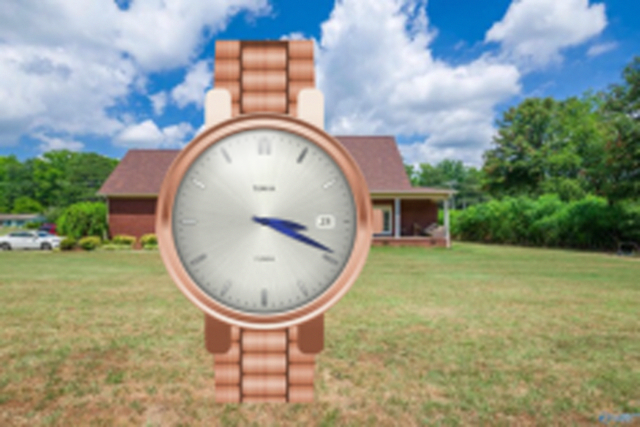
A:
3,19
